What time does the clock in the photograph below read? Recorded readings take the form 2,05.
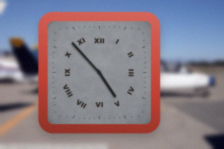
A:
4,53
